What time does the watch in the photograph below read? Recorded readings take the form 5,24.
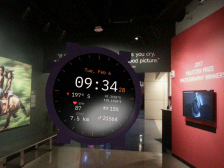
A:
9,34
